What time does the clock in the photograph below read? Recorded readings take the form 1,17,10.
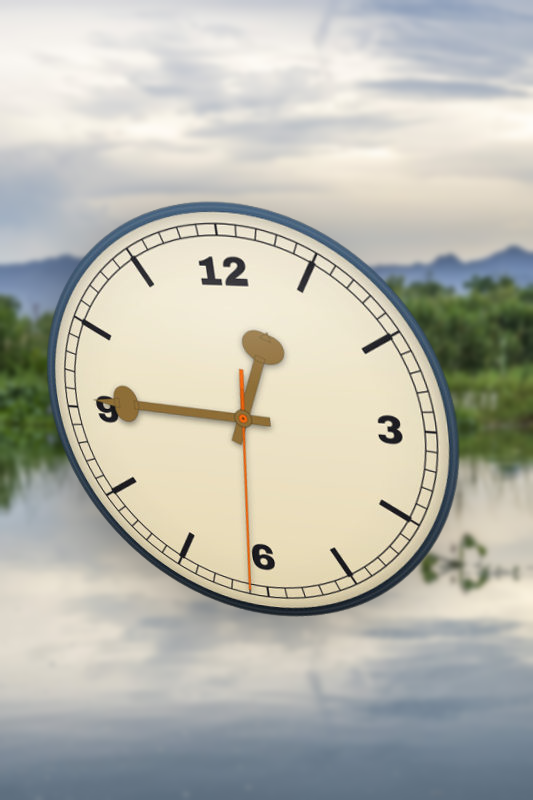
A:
12,45,31
